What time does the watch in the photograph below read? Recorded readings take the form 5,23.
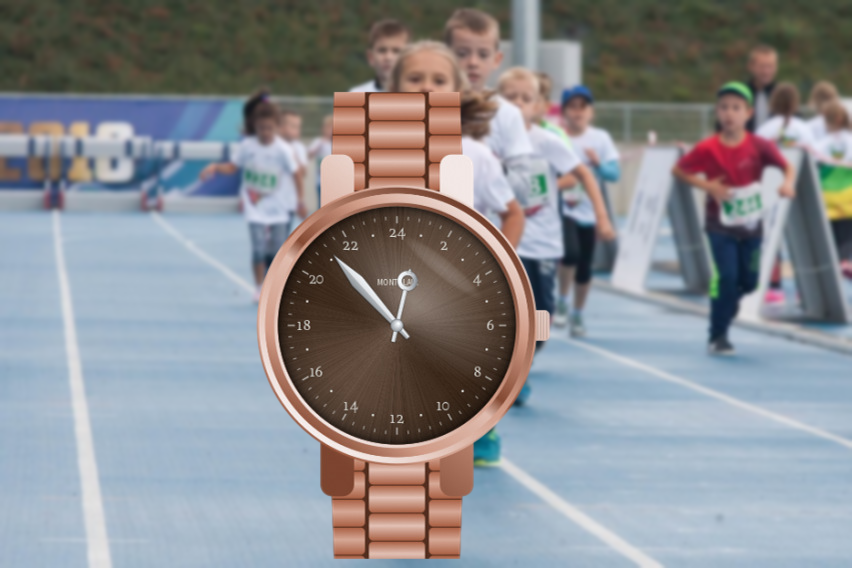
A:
0,53
